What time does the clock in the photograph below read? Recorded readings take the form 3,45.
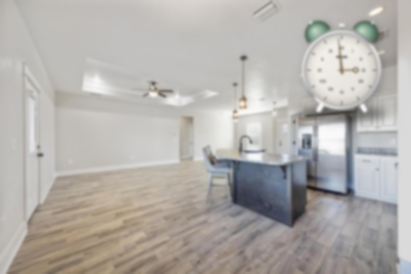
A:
2,59
